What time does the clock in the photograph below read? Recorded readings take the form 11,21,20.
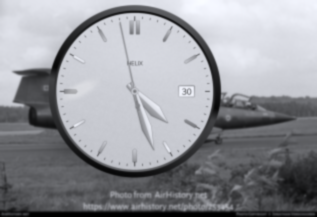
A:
4,26,58
